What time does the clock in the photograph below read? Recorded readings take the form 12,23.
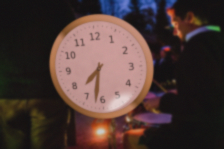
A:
7,32
